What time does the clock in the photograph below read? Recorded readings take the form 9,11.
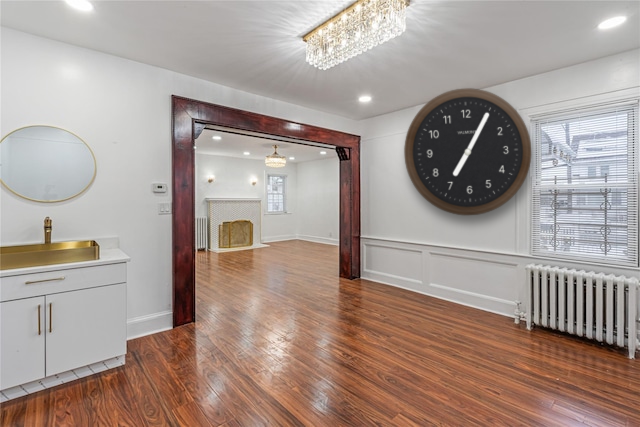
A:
7,05
